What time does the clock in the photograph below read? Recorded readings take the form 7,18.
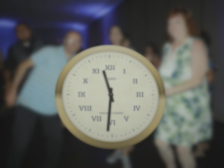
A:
11,31
